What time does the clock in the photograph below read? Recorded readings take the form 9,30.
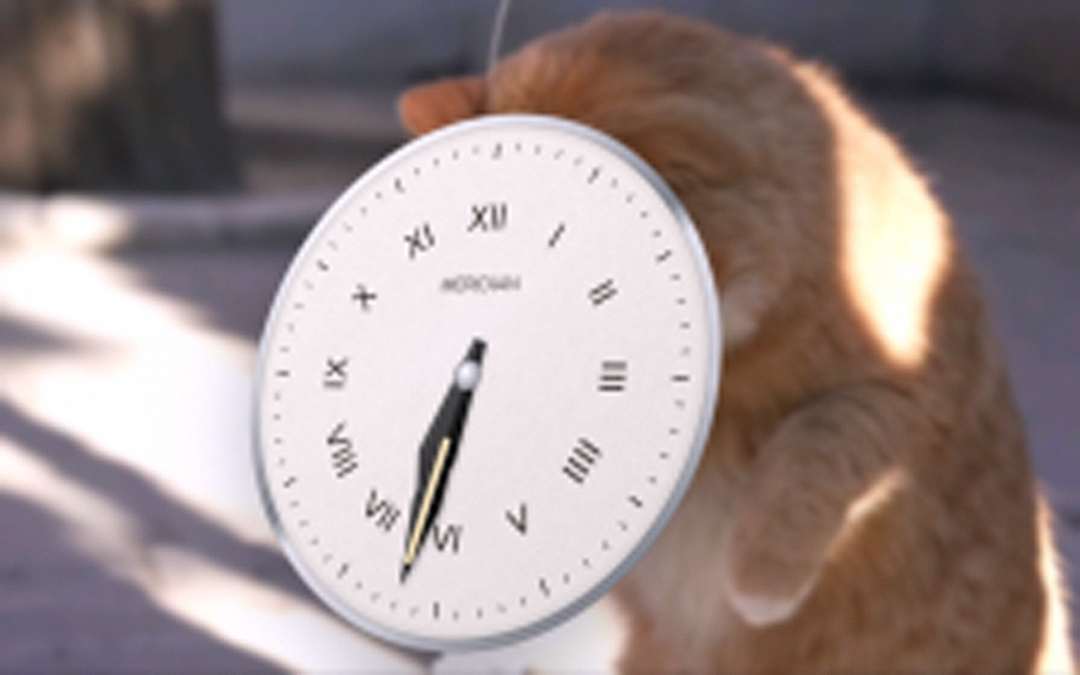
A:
6,32
